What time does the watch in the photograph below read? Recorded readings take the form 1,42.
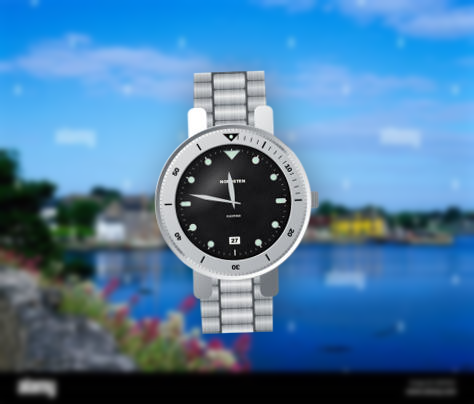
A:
11,47
